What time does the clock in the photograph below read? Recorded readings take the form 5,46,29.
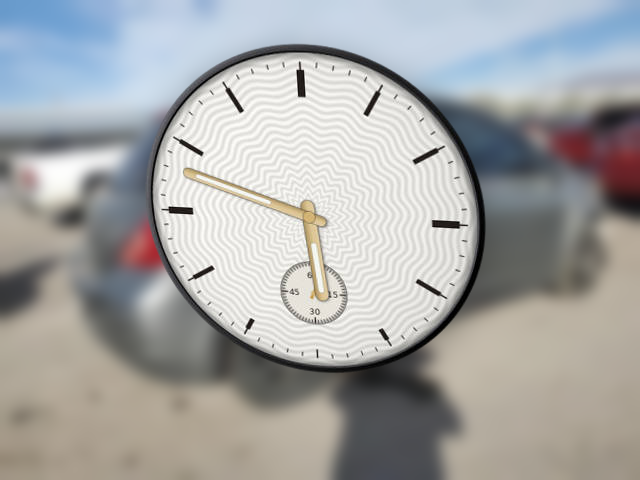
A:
5,48,04
